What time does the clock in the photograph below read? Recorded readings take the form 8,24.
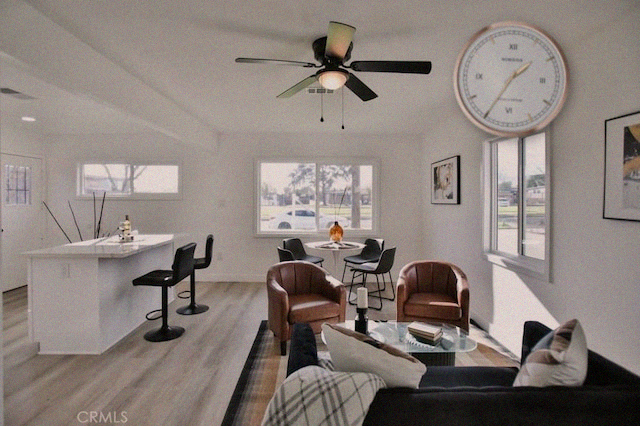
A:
1,35
